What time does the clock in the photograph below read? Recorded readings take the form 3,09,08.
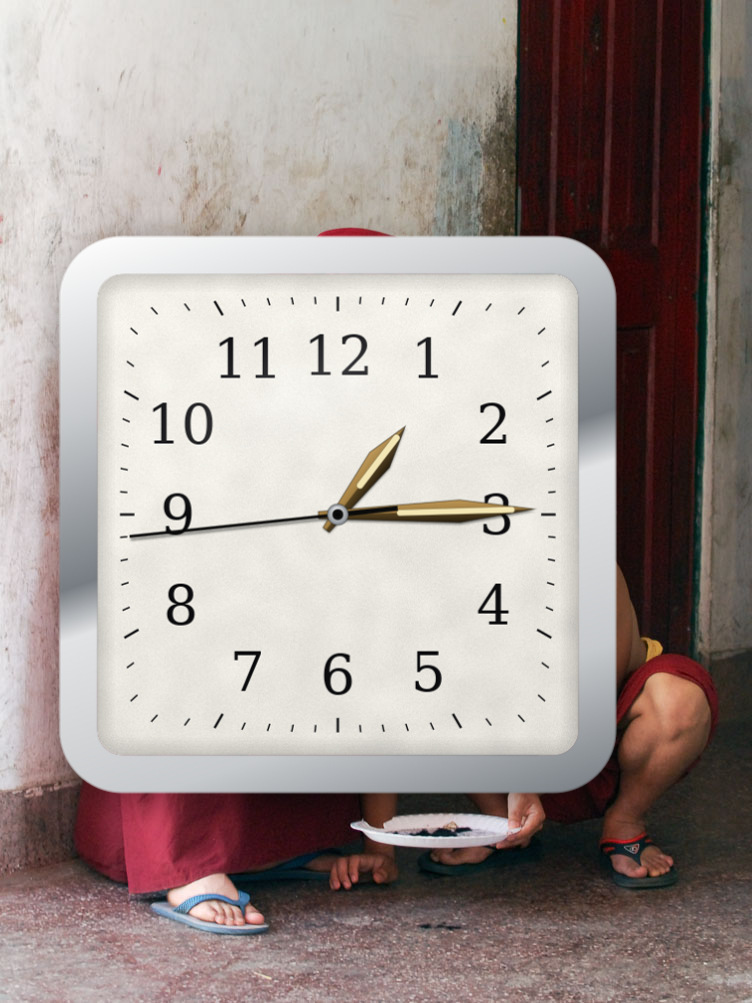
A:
1,14,44
